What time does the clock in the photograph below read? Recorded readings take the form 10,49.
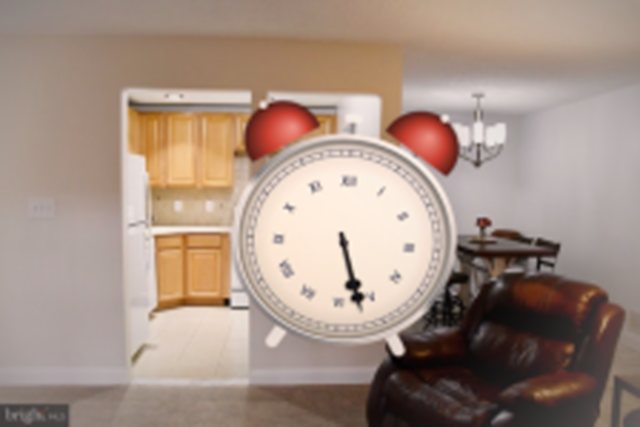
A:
5,27
